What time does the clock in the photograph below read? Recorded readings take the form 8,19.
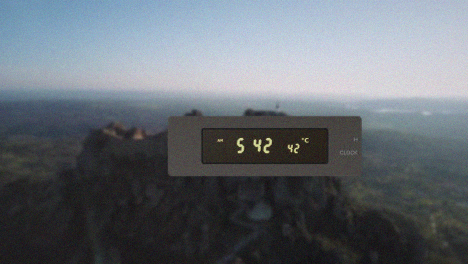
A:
5,42
